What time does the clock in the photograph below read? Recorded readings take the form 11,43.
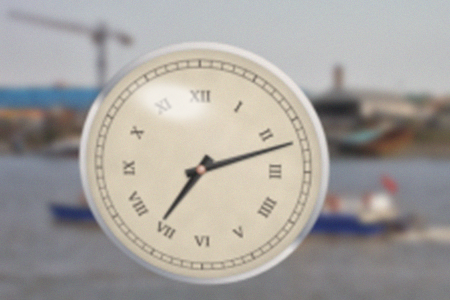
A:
7,12
